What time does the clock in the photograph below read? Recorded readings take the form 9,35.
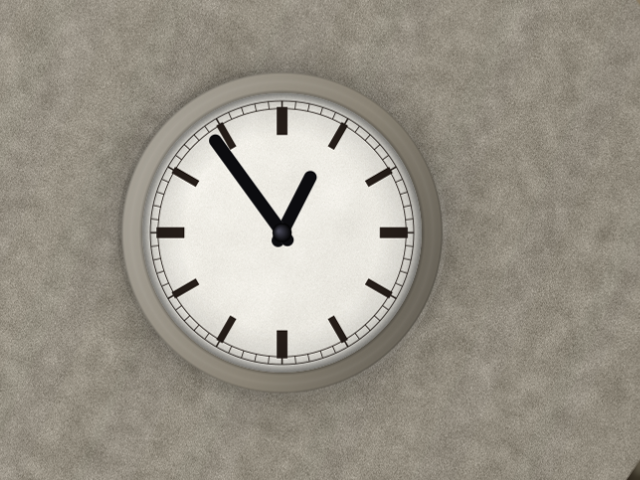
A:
12,54
